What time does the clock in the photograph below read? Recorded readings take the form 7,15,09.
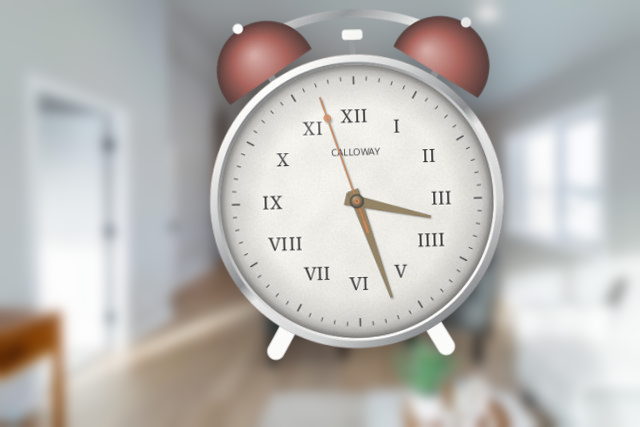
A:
3,26,57
